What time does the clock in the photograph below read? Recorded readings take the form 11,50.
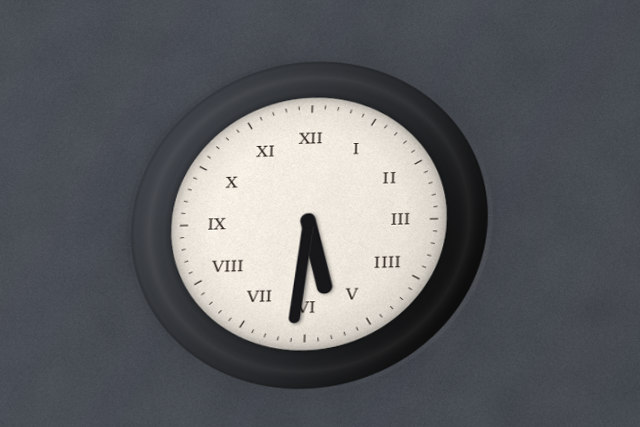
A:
5,31
